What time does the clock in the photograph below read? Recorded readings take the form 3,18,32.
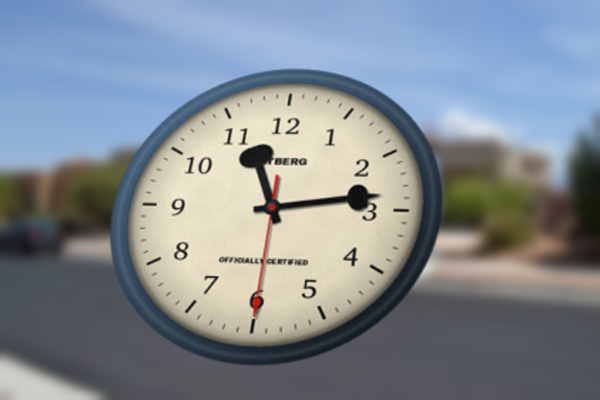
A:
11,13,30
